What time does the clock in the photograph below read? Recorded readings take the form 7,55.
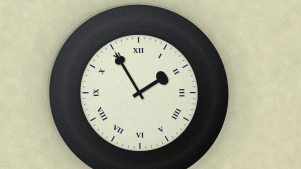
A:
1,55
